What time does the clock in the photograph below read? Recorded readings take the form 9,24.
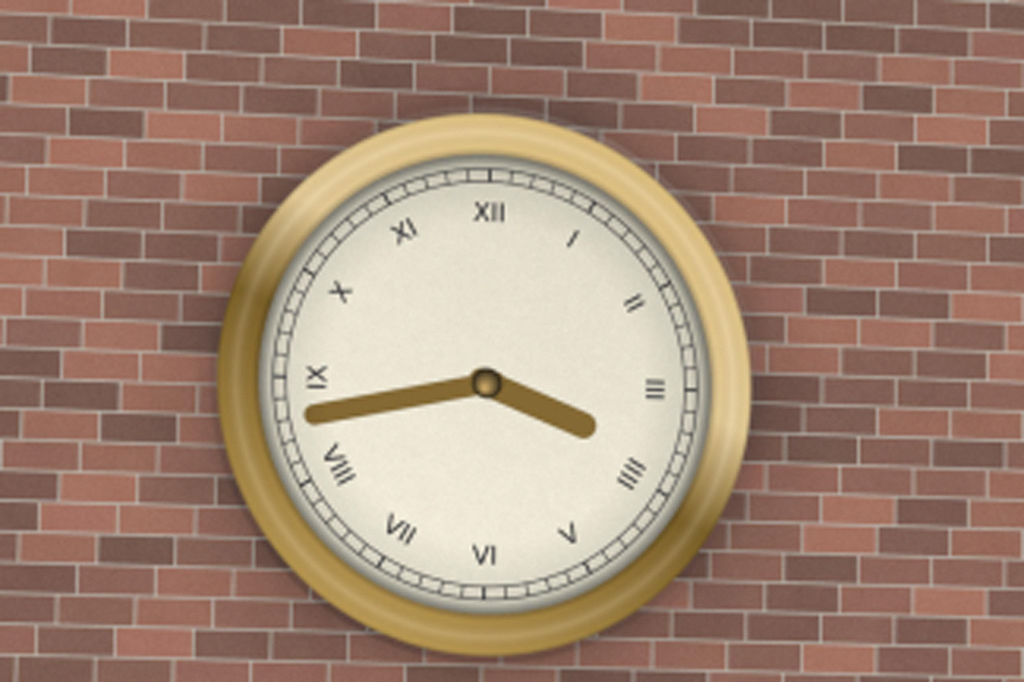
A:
3,43
